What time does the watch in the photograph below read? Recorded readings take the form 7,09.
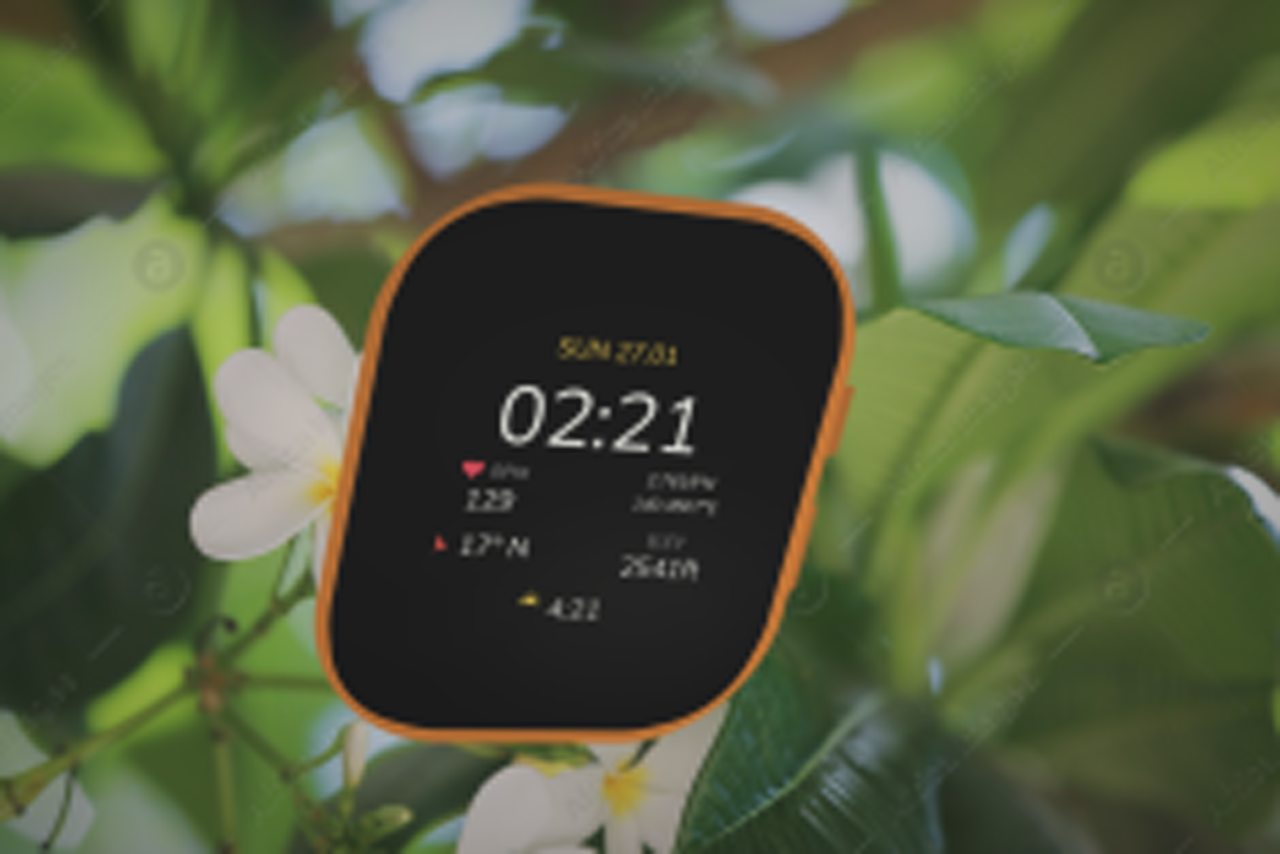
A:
2,21
